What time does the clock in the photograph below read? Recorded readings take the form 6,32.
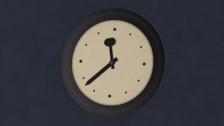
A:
11,38
